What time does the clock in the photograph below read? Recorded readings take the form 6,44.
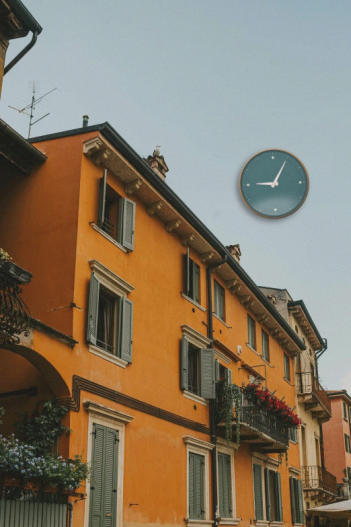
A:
9,05
